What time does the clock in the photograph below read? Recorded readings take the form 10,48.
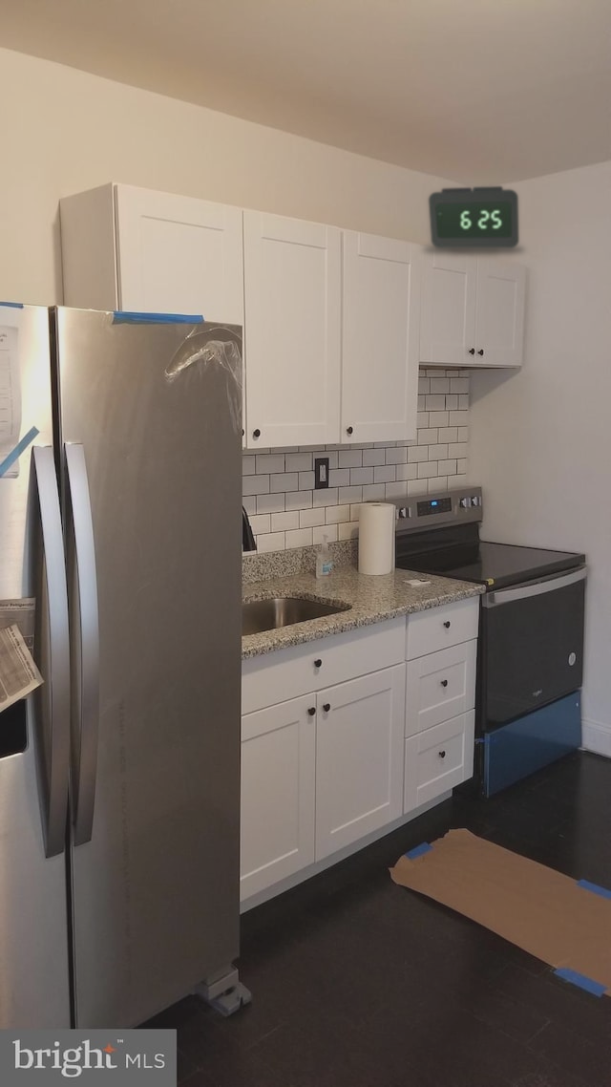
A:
6,25
